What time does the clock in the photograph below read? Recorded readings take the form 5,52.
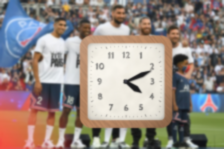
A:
4,11
